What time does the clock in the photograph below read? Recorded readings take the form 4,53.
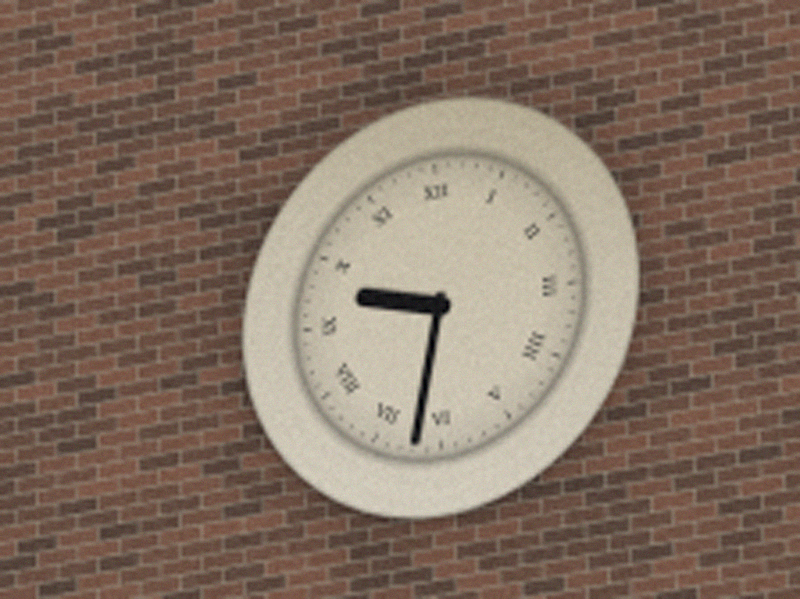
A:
9,32
